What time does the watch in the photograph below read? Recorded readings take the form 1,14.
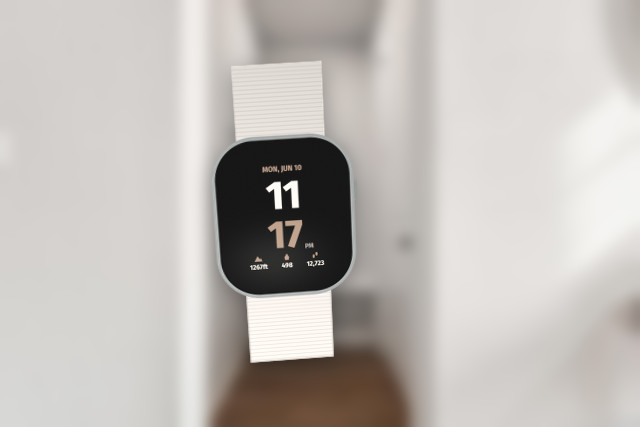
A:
11,17
